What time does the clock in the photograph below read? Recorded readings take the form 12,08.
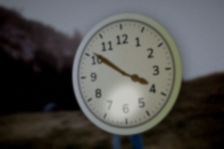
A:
3,51
